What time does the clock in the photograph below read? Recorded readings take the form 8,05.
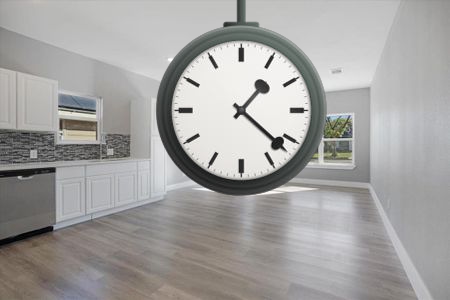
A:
1,22
